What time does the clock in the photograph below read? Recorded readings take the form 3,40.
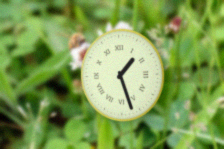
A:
1,27
